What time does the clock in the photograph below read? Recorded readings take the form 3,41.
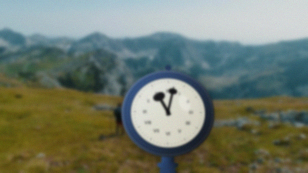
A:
11,02
